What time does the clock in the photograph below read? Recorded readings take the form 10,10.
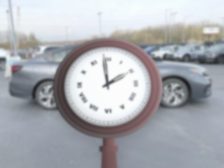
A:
1,59
